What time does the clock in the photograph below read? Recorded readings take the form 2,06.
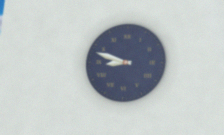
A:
8,48
